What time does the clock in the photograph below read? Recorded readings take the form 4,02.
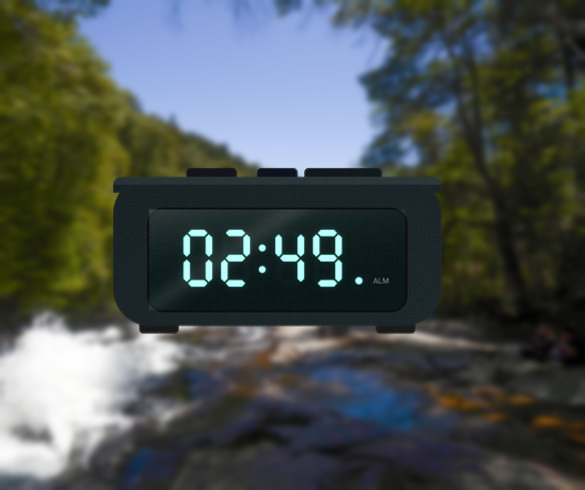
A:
2,49
